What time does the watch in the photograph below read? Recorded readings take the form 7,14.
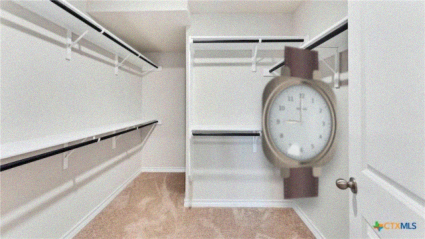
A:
9,00
